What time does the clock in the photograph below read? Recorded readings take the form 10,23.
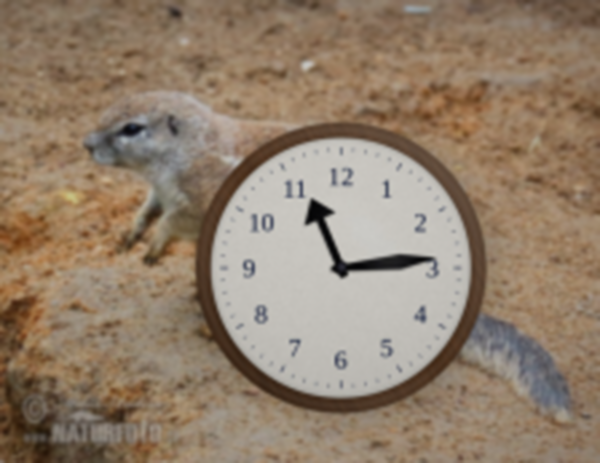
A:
11,14
